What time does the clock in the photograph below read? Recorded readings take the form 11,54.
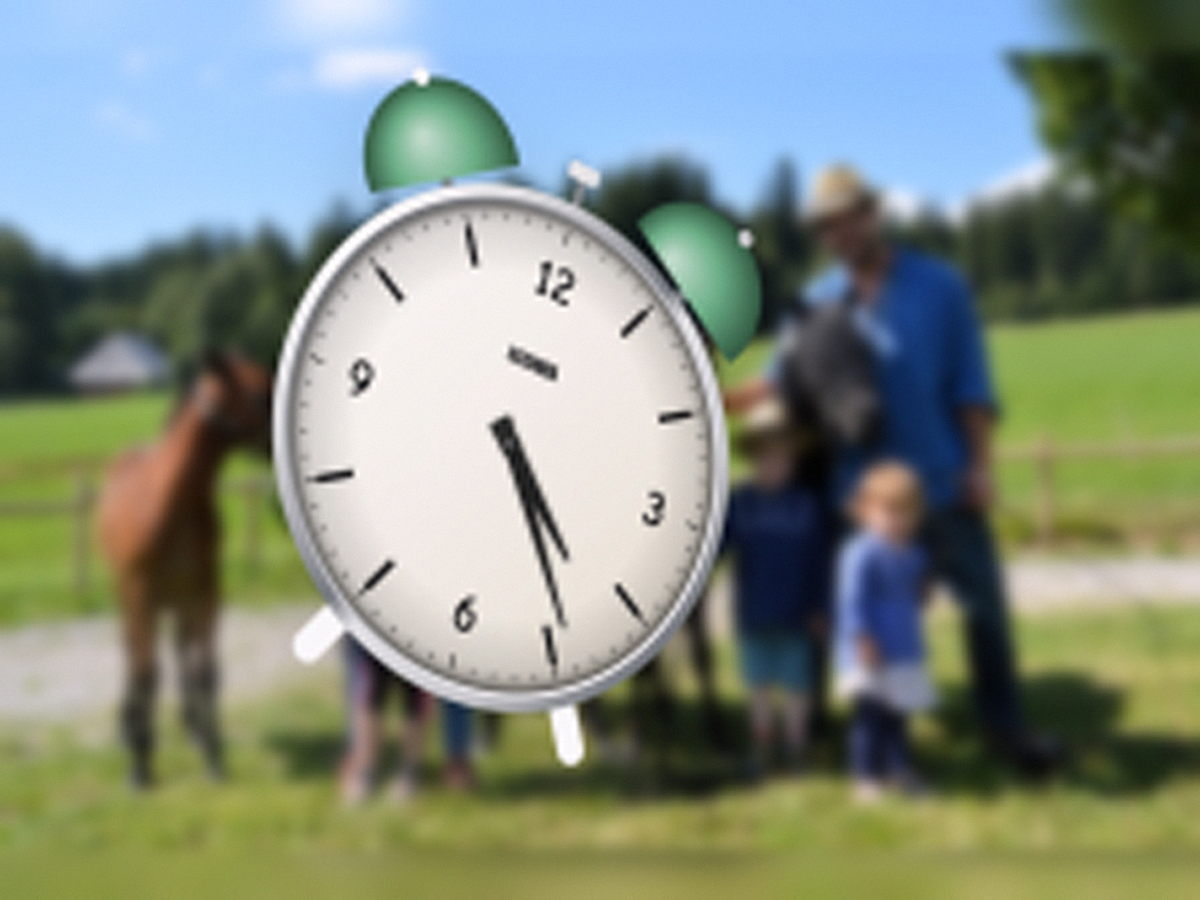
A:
4,24
